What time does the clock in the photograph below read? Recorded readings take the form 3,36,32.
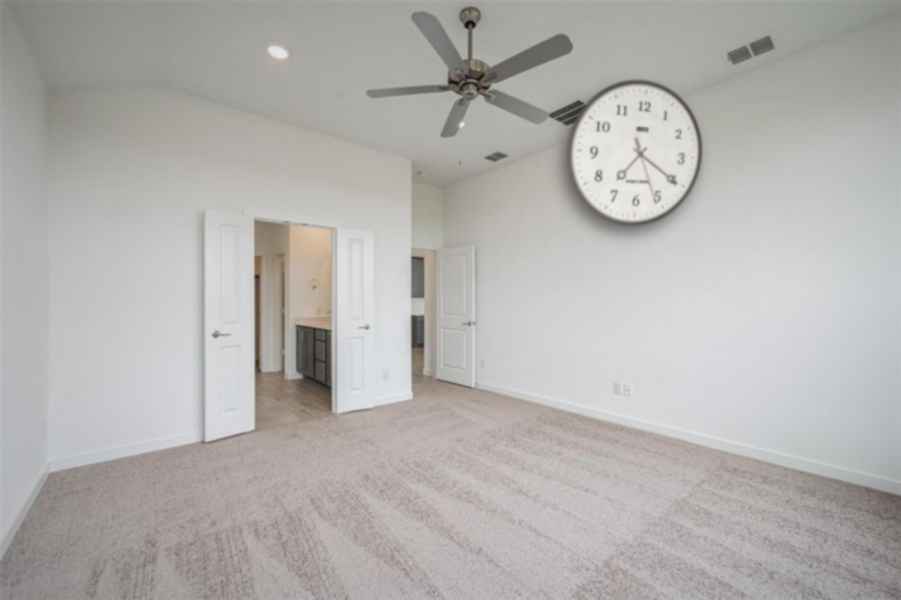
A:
7,20,26
